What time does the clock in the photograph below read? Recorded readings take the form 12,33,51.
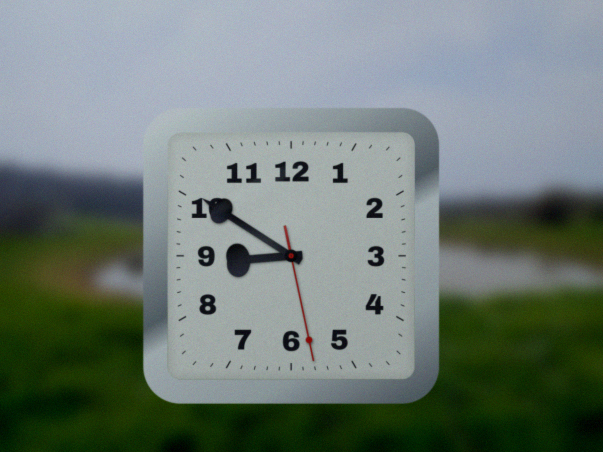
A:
8,50,28
